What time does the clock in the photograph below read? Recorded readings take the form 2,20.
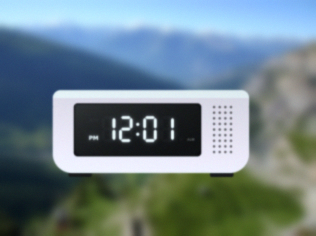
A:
12,01
